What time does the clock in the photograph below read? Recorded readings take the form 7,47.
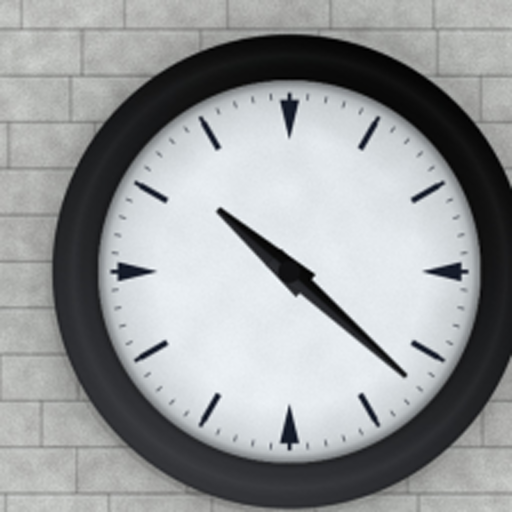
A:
10,22
